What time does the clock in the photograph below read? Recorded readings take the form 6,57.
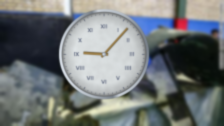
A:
9,07
